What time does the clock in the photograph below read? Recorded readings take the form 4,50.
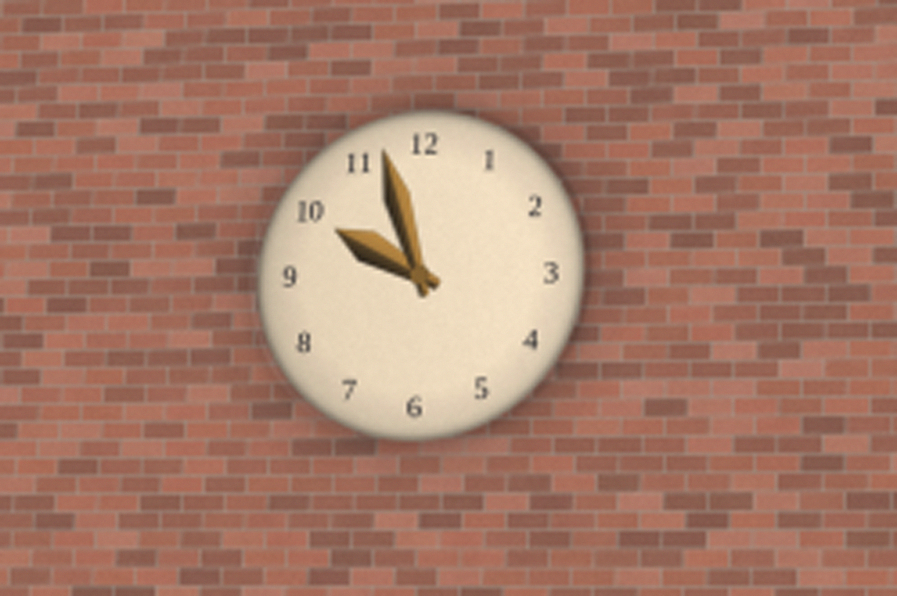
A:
9,57
